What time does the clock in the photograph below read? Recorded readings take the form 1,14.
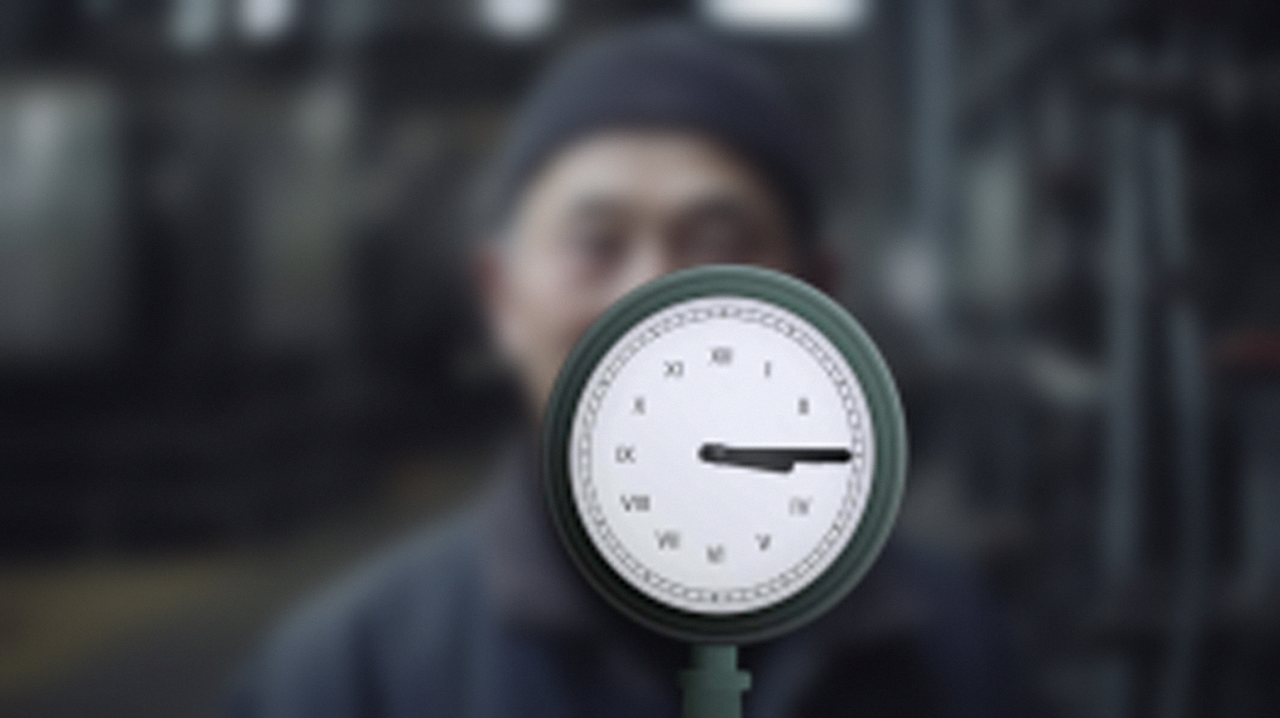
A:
3,15
